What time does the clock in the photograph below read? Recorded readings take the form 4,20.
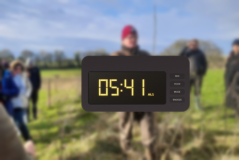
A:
5,41
